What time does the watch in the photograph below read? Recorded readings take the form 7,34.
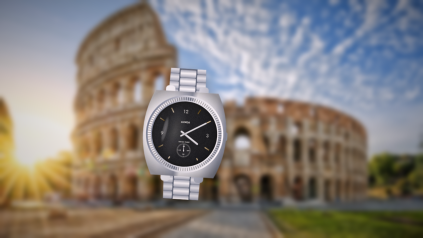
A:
4,10
